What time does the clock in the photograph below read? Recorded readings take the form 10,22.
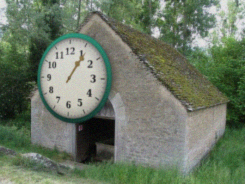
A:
1,06
